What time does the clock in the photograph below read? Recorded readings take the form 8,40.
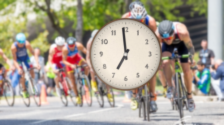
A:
6,59
